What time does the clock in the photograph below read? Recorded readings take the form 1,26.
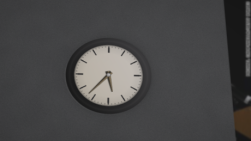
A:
5,37
